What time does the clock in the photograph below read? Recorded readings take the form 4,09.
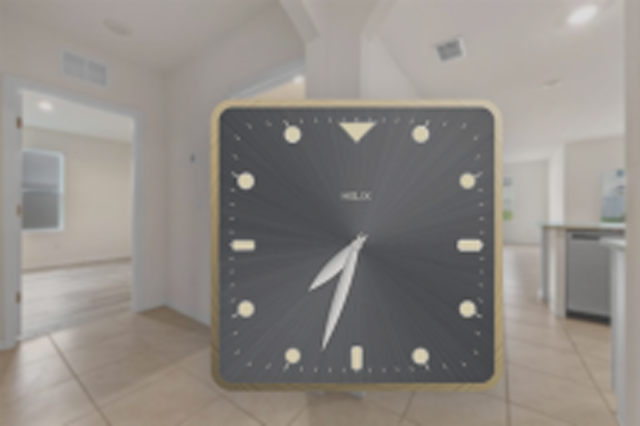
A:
7,33
